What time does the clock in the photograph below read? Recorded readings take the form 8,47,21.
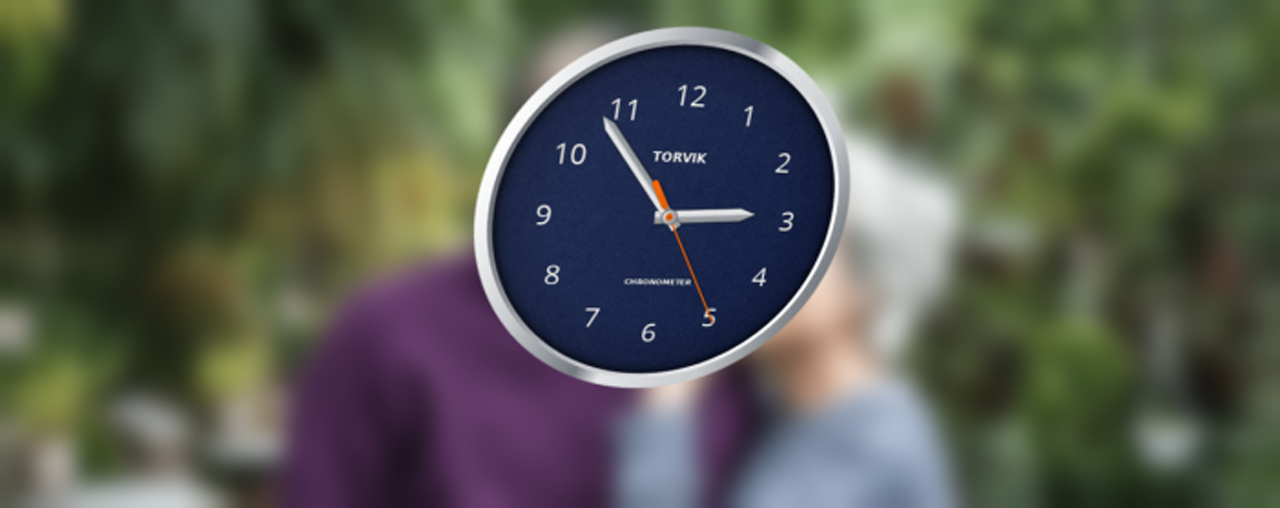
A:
2,53,25
